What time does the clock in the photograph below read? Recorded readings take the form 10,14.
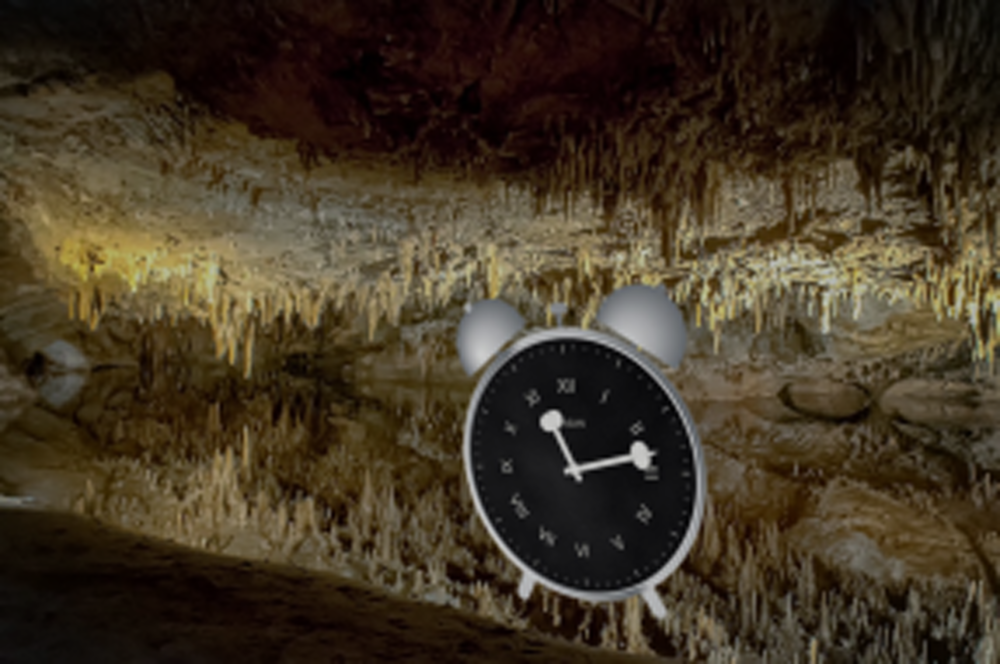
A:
11,13
